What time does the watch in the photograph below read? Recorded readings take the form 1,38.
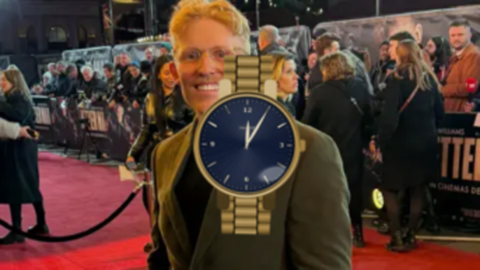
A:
12,05
